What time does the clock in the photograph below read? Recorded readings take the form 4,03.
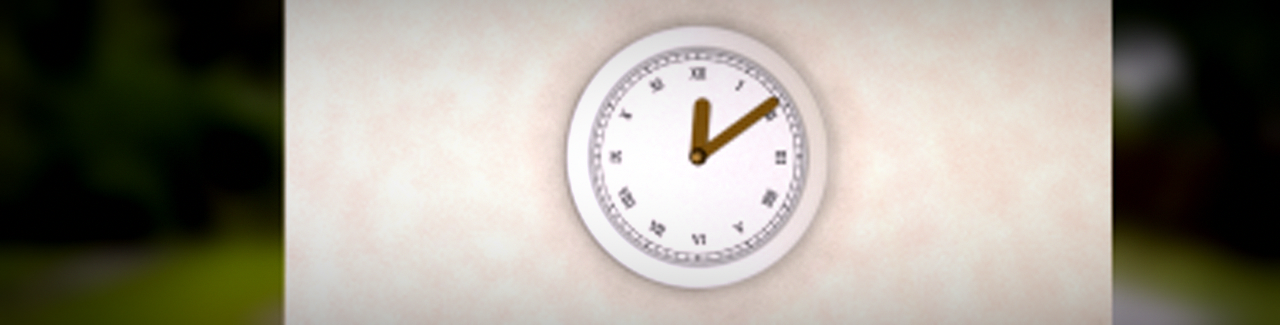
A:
12,09
